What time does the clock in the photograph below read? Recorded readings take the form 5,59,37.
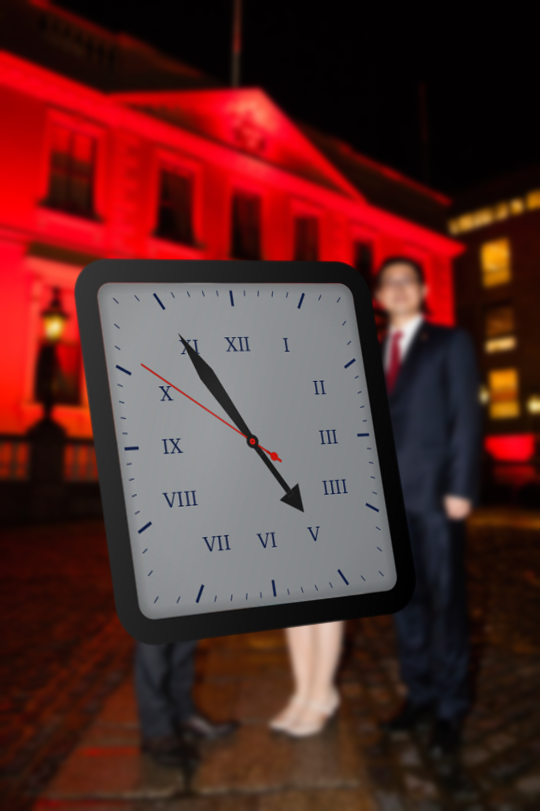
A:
4,54,51
